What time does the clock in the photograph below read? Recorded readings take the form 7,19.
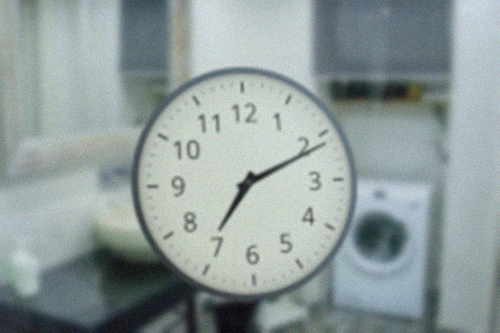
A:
7,11
